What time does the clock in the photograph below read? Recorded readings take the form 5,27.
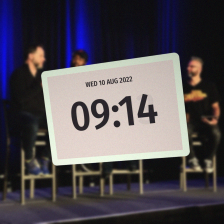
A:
9,14
